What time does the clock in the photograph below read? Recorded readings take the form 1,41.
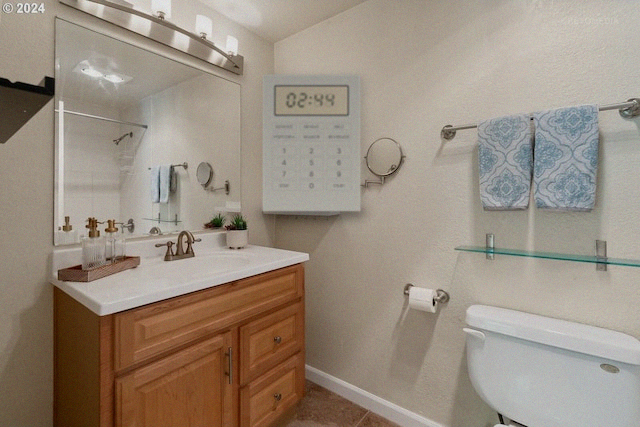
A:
2,44
